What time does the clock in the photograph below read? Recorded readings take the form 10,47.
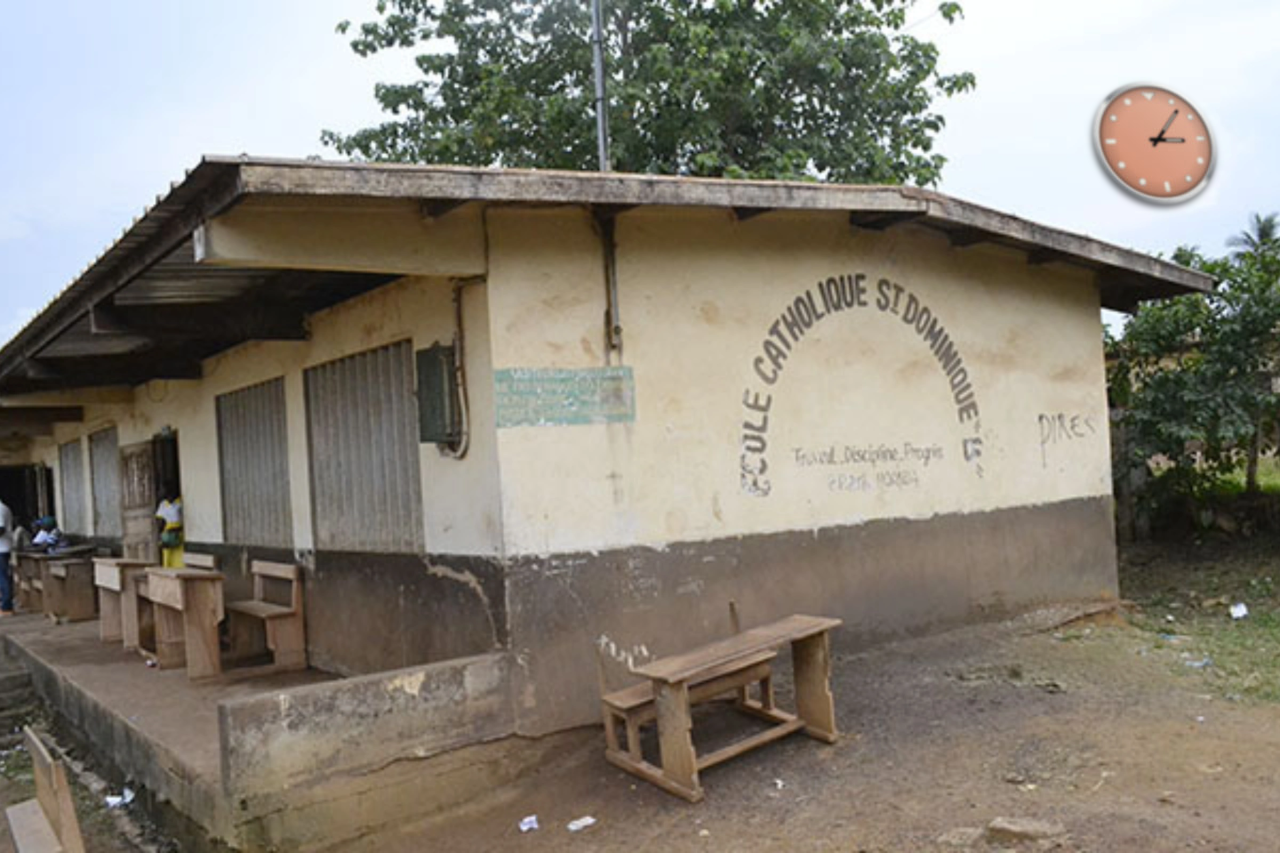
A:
3,07
